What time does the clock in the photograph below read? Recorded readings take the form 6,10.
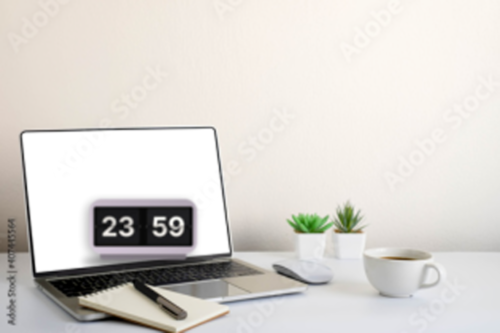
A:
23,59
